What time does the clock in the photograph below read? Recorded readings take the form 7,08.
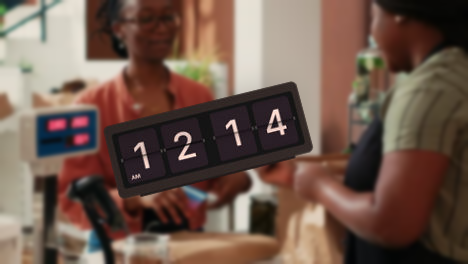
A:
12,14
